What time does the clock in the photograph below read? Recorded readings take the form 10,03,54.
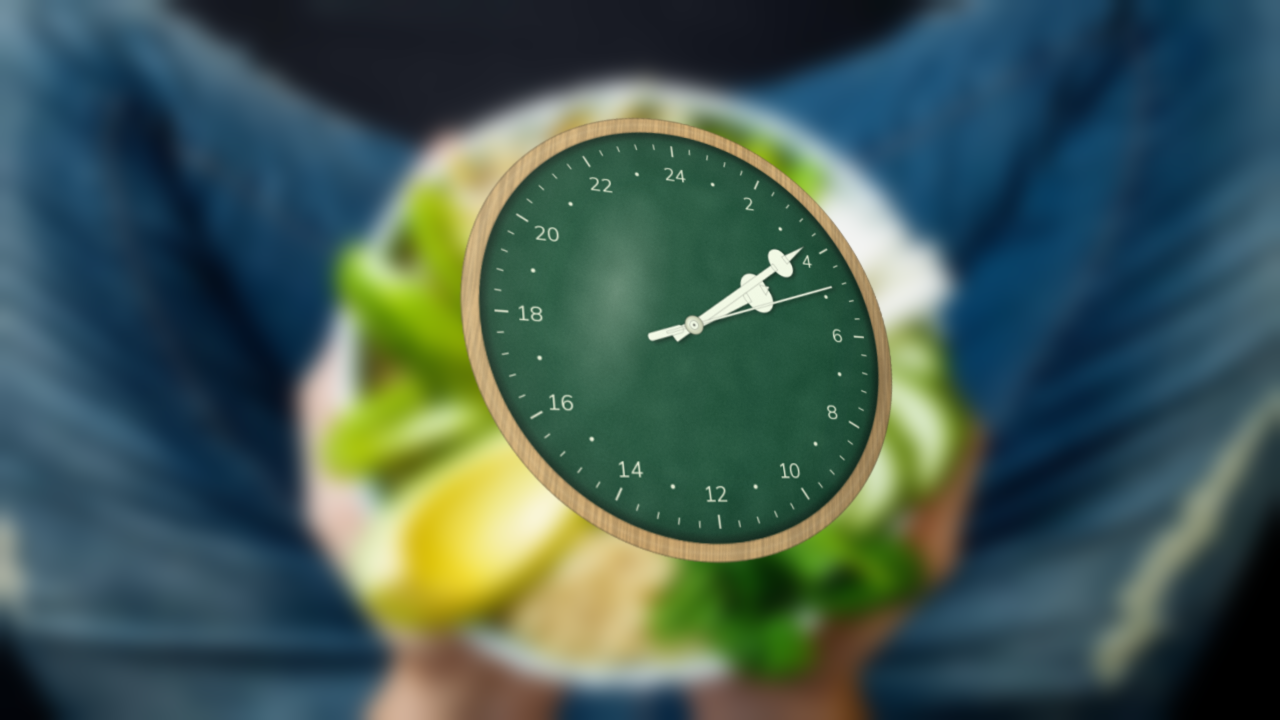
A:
4,09,12
